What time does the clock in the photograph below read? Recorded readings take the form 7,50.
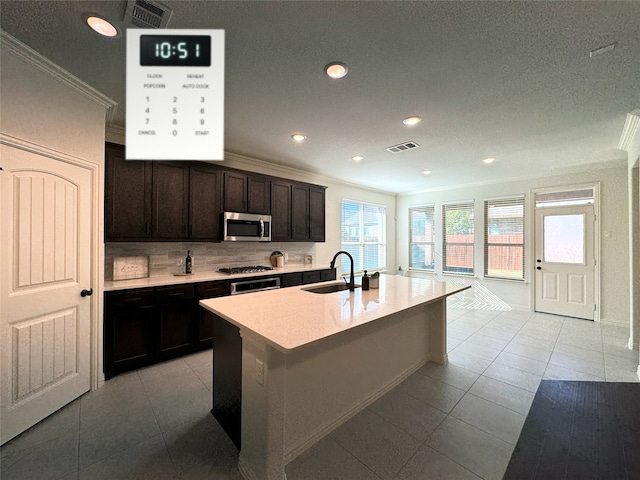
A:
10,51
